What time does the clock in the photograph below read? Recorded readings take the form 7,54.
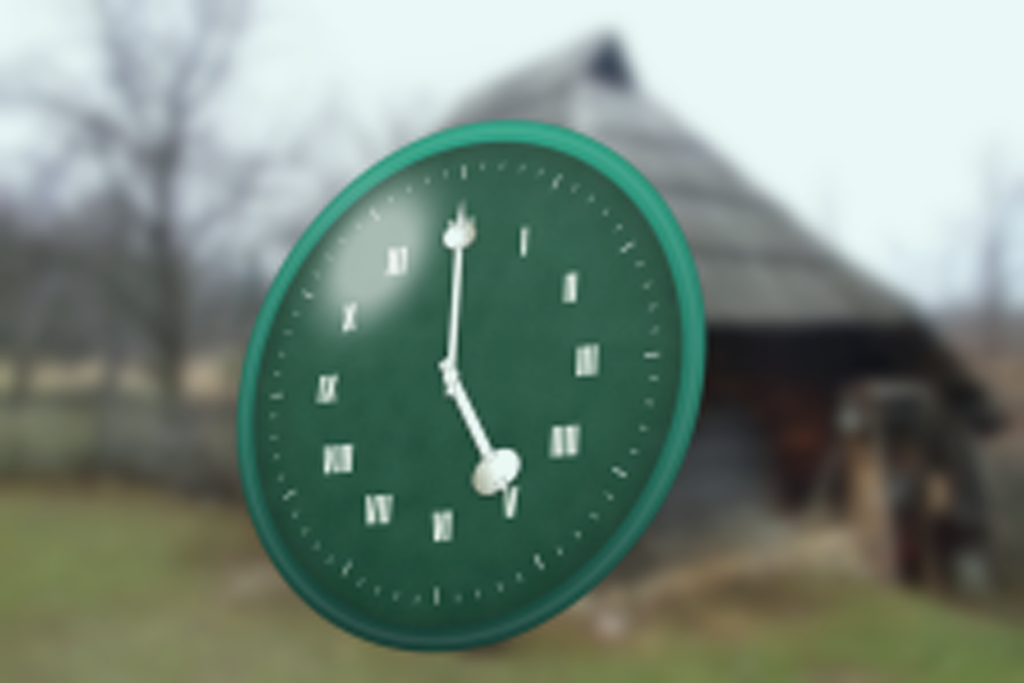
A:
5,00
